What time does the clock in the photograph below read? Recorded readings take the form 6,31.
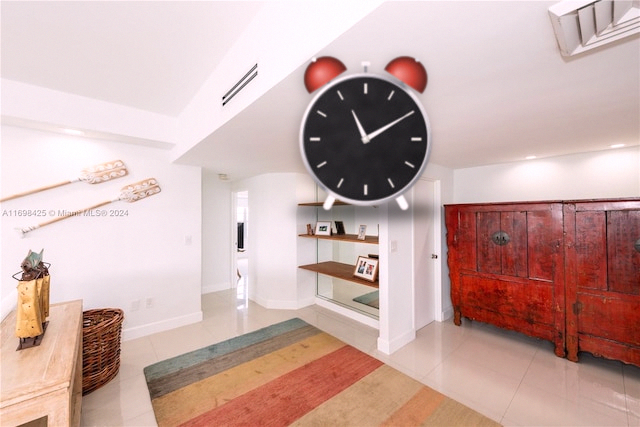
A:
11,10
